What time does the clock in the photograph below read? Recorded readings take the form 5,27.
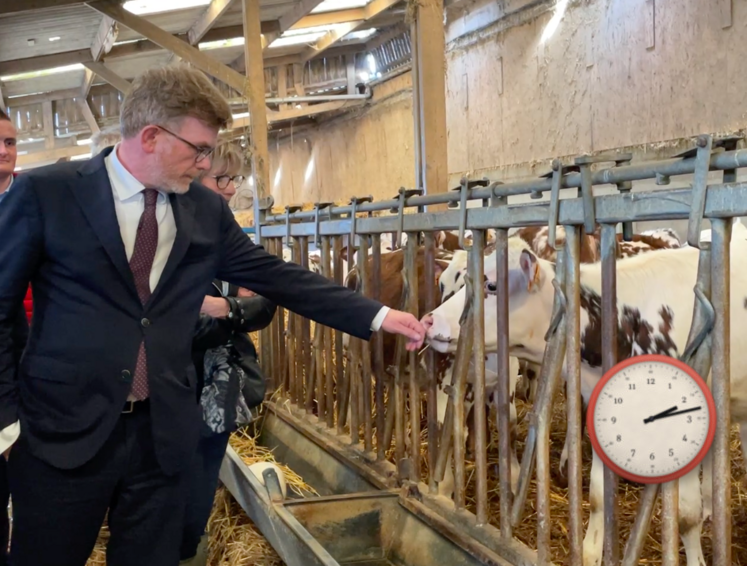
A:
2,13
